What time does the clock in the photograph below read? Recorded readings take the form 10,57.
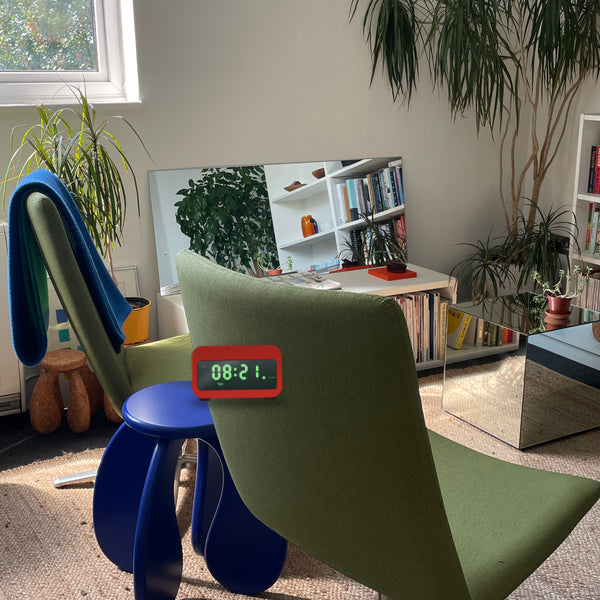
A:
8,21
